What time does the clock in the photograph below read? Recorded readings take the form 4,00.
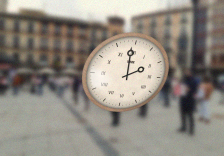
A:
1,59
